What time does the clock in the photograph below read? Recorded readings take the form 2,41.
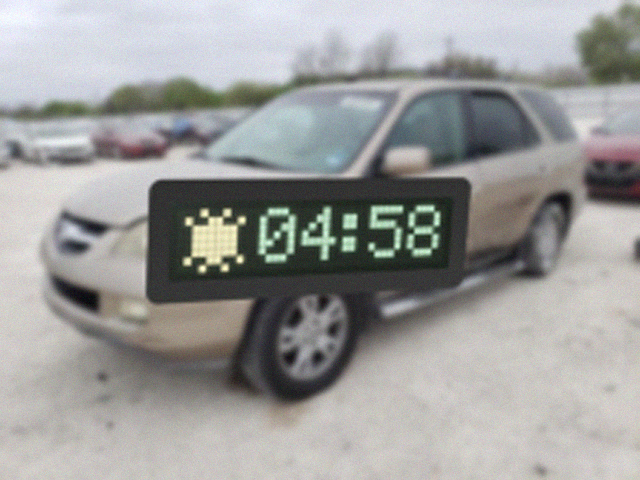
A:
4,58
